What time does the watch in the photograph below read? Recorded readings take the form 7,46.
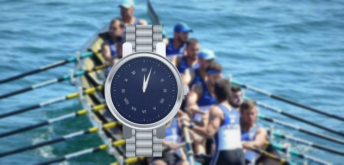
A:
12,03
